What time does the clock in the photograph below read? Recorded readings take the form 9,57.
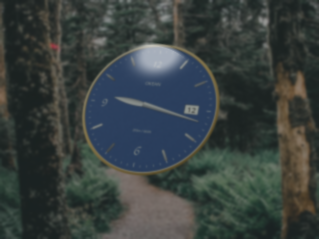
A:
9,17
